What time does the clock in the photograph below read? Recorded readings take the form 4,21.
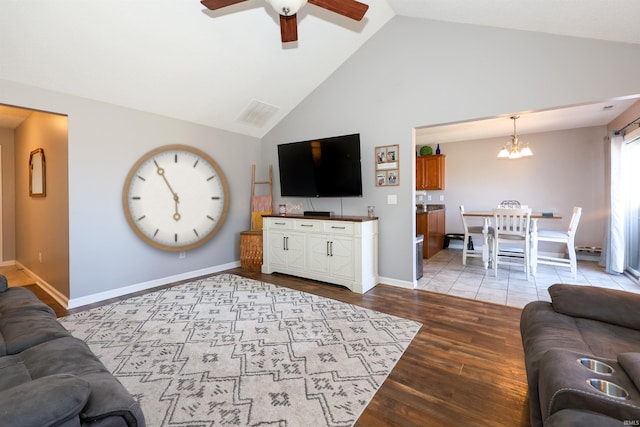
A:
5,55
